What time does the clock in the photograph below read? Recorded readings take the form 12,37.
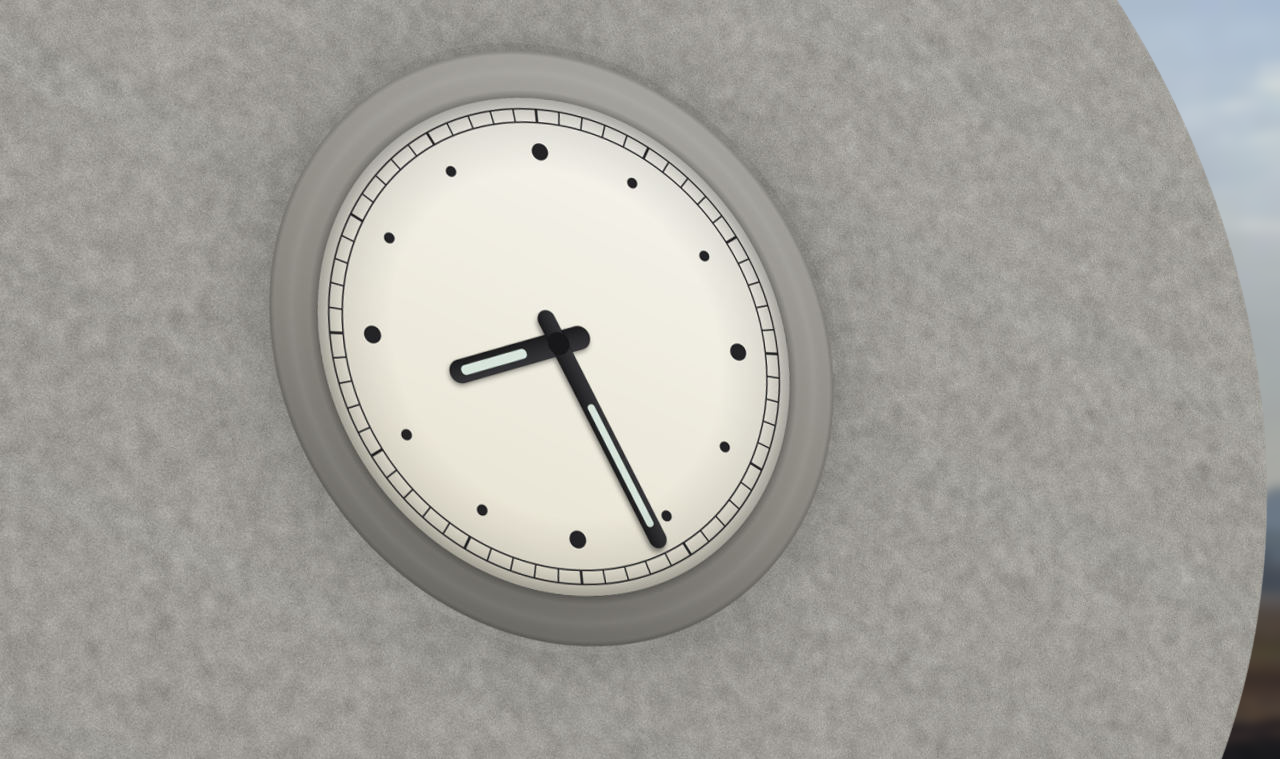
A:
8,26
